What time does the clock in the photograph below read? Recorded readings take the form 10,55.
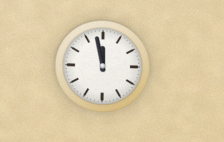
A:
11,58
